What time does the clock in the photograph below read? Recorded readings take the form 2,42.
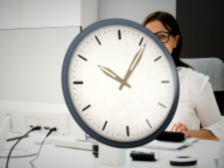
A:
10,06
